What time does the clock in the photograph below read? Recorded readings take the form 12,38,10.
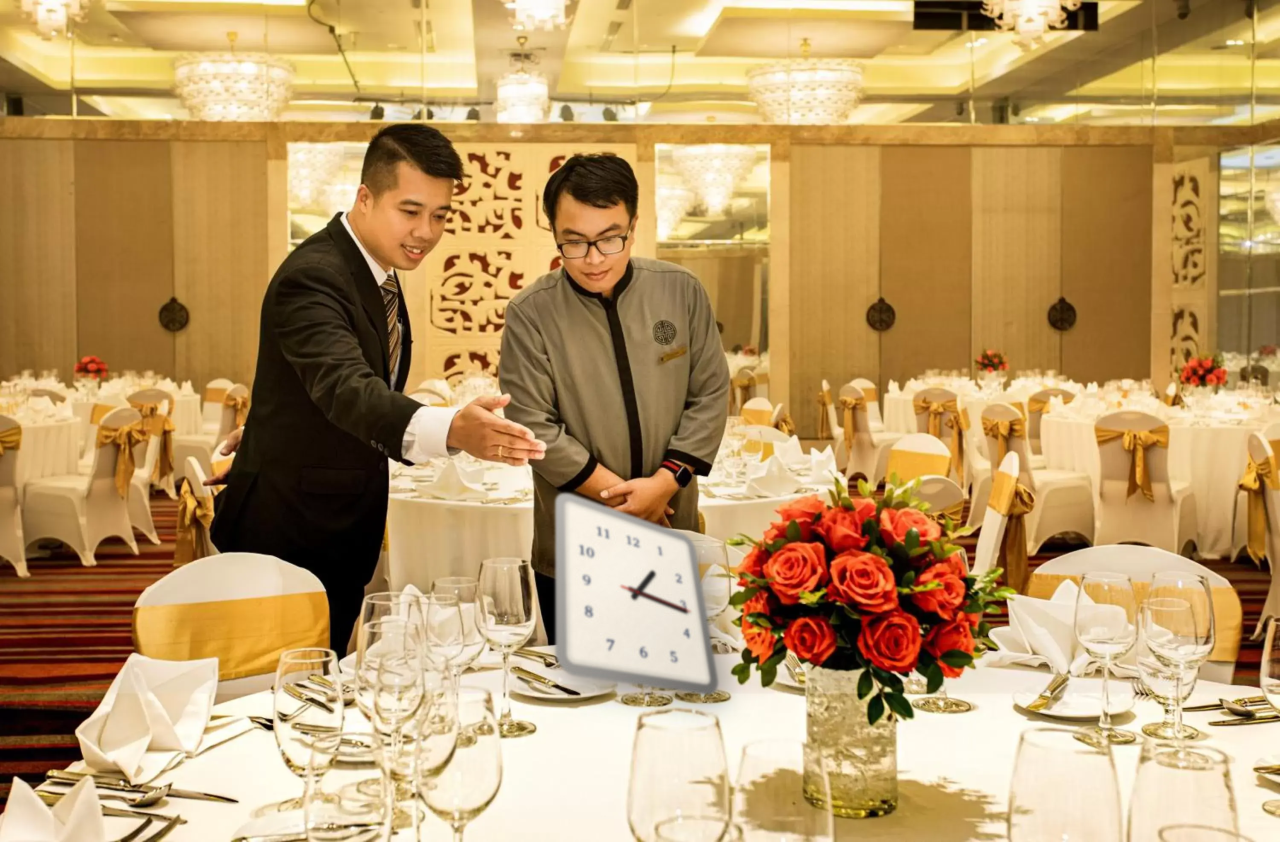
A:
1,16,16
